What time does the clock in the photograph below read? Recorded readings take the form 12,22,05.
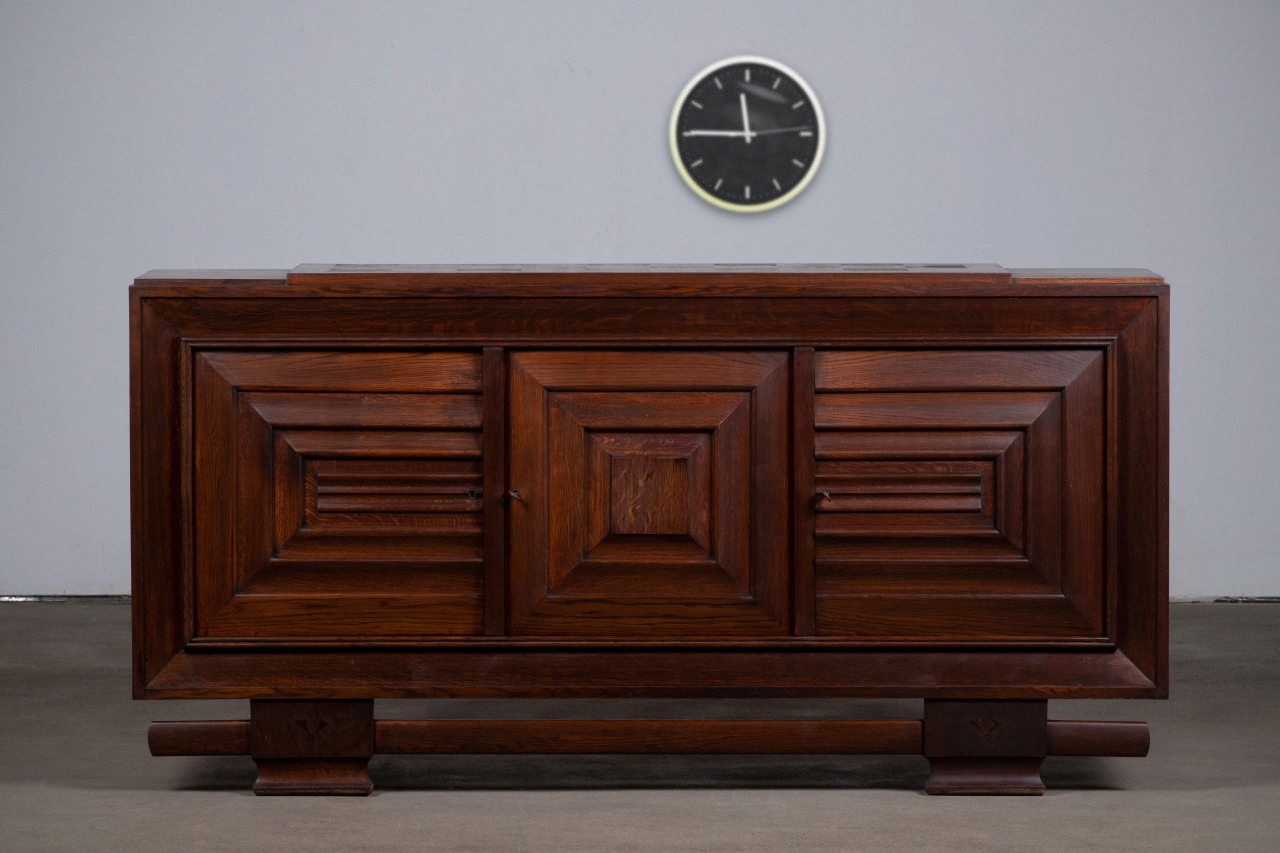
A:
11,45,14
